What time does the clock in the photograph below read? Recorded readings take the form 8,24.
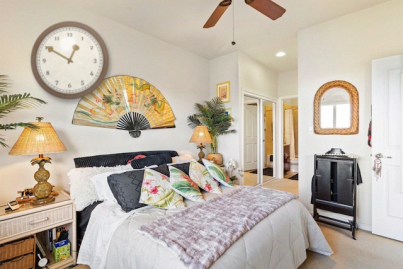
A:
12,50
